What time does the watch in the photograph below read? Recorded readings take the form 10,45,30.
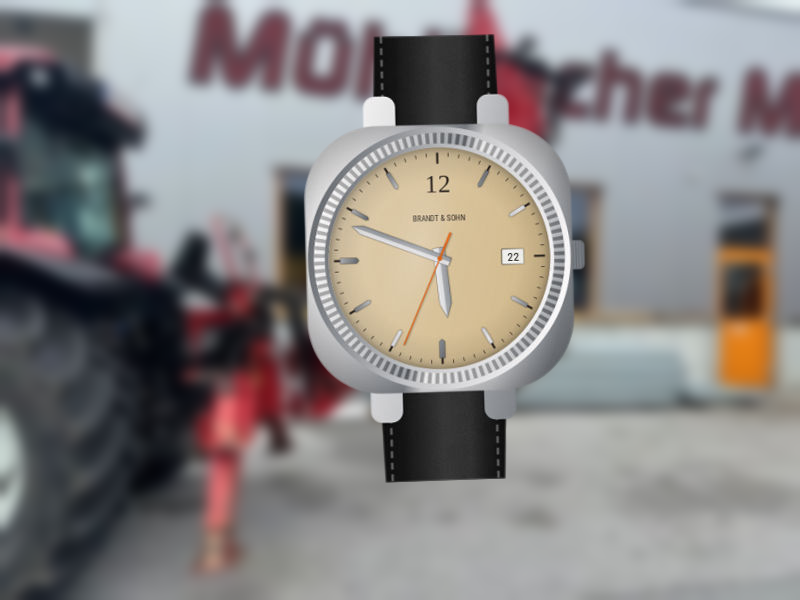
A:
5,48,34
